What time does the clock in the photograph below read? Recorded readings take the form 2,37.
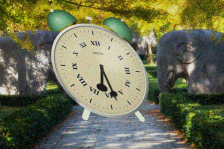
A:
6,28
